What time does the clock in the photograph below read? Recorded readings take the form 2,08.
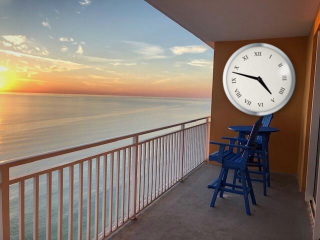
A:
4,48
